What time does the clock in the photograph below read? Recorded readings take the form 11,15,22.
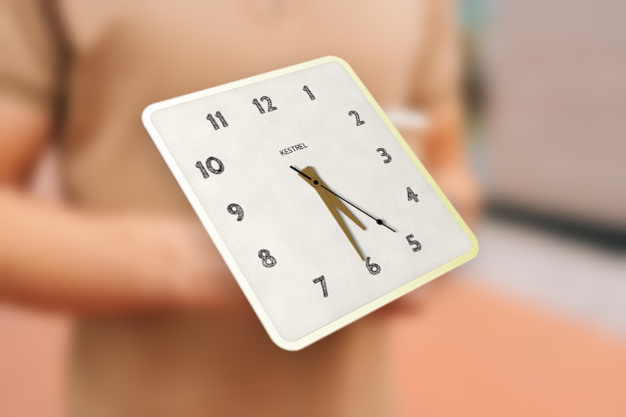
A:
5,30,25
